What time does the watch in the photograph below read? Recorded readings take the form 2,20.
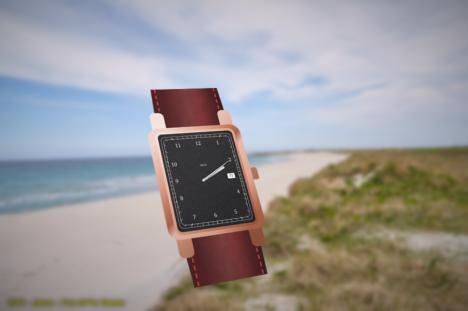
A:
2,10
